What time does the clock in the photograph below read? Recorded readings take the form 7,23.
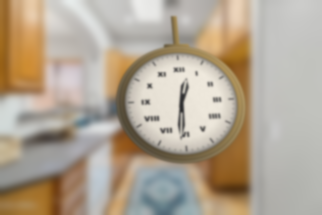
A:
12,31
